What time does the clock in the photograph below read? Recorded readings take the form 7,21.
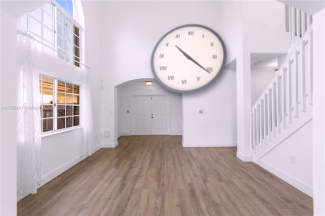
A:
10,21
